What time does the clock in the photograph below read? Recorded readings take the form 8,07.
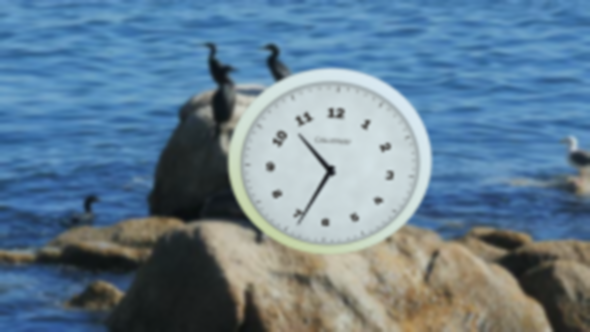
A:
10,34
